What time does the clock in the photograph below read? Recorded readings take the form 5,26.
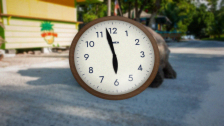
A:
5,58
